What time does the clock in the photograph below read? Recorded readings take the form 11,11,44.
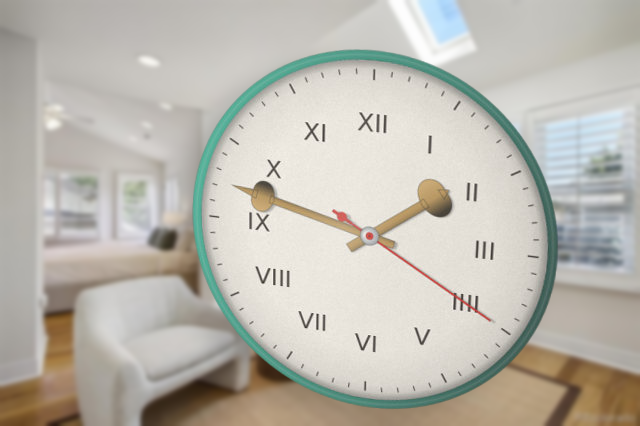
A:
1,47,20
